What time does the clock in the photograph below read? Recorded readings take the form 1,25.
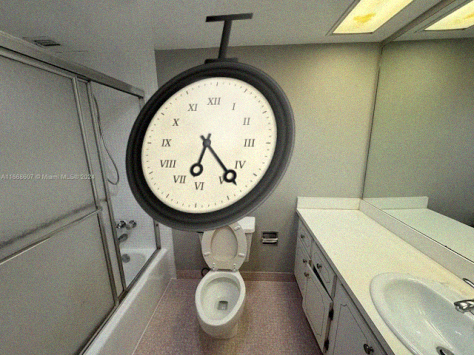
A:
6,23
